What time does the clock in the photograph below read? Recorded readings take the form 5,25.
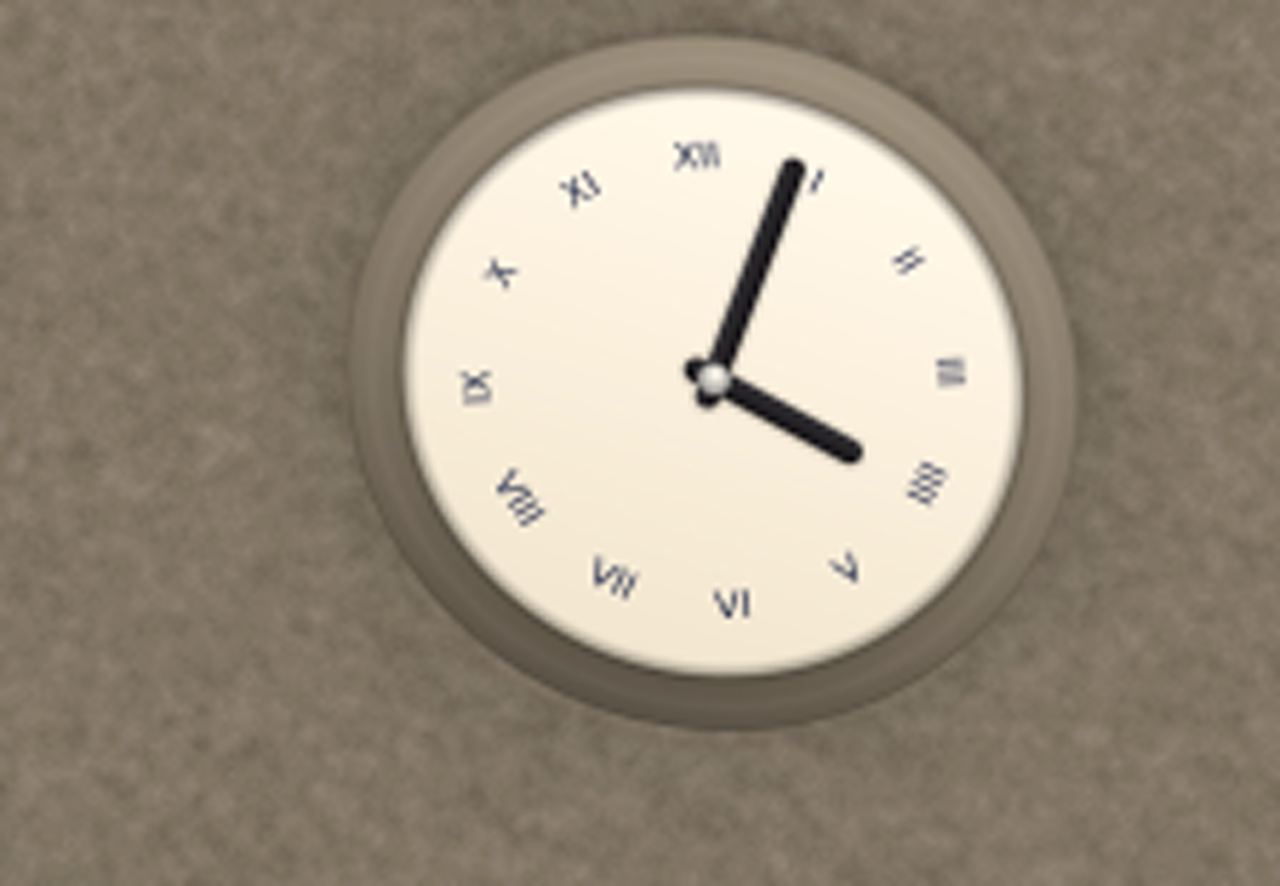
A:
4,04
